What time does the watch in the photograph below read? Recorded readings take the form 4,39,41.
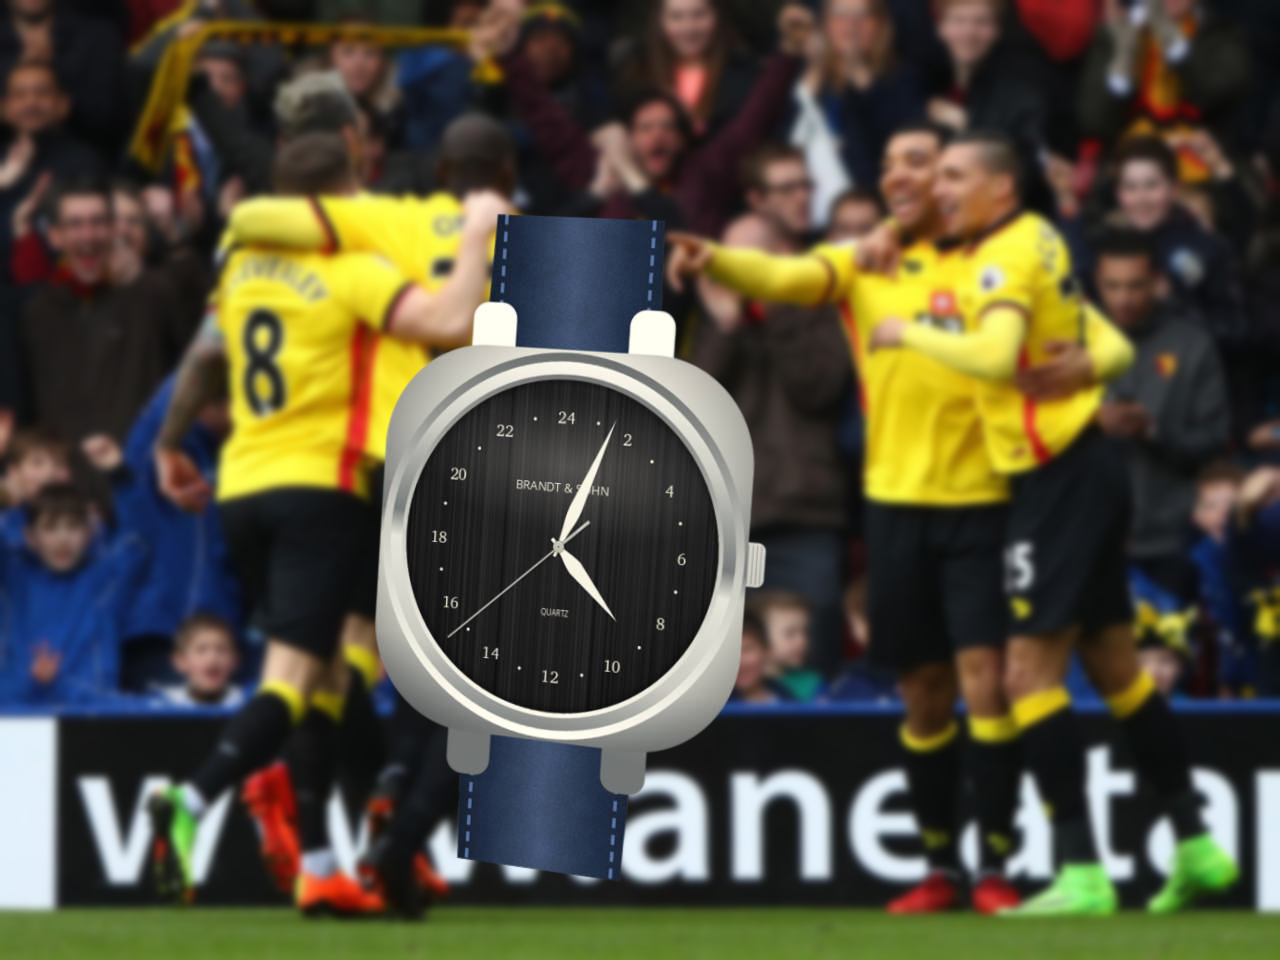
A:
9,03,38
